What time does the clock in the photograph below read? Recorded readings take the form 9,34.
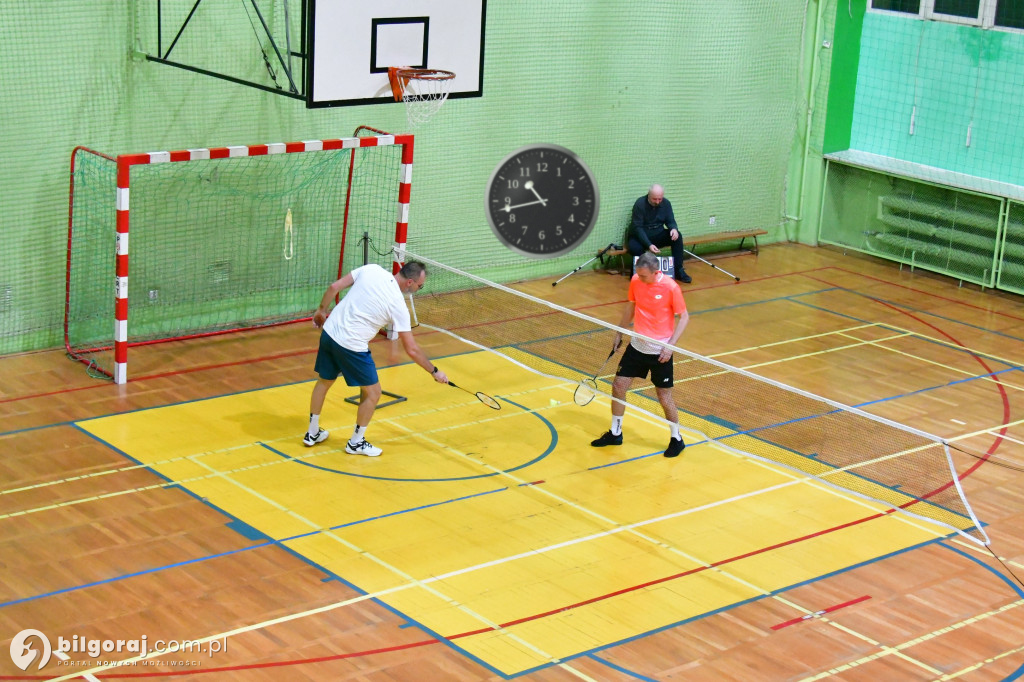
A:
10,43
